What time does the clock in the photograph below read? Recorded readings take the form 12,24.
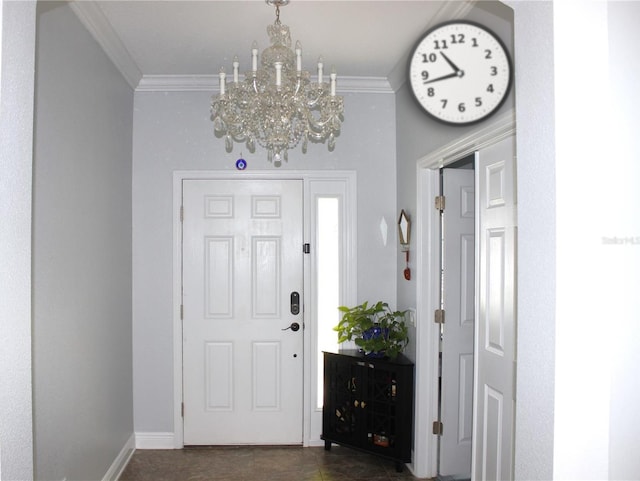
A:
10,43
